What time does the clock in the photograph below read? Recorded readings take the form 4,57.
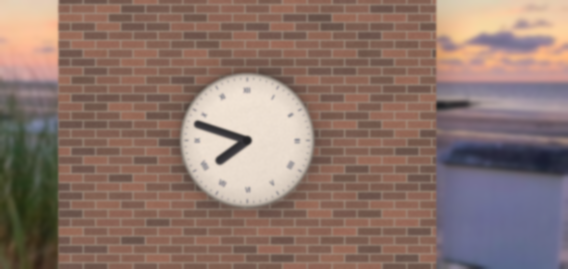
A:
7,48
